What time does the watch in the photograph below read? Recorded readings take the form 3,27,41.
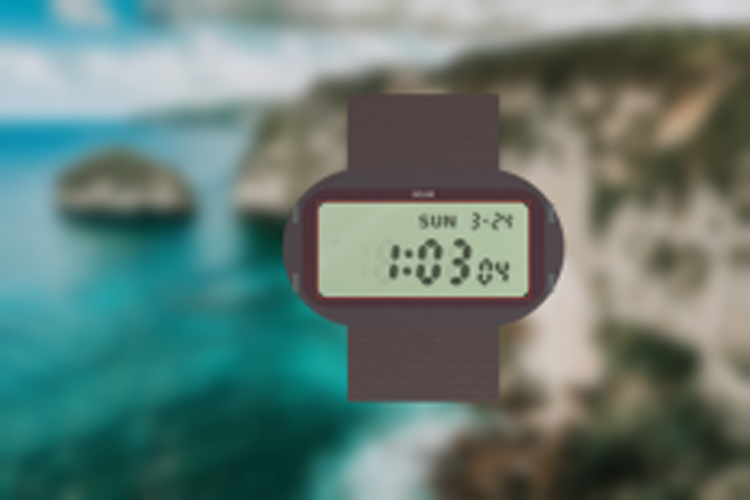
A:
1,03,04
